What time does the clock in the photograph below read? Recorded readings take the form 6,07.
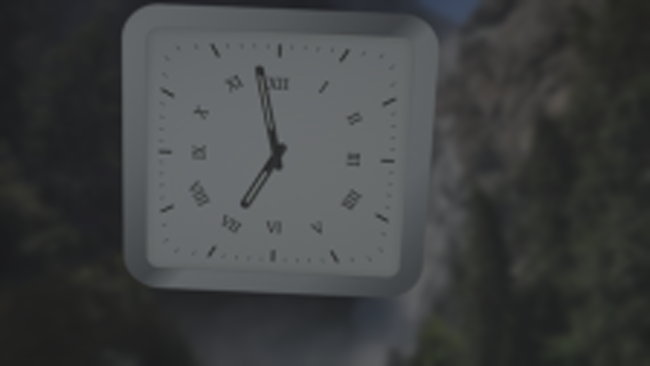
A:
6,58
